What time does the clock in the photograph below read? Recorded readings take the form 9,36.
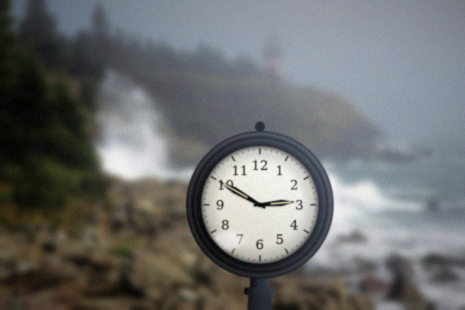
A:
2,50
